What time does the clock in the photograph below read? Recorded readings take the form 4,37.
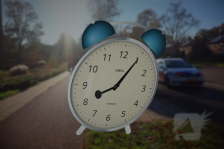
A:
8,05
